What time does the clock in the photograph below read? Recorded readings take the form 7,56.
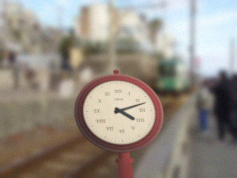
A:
4,12
